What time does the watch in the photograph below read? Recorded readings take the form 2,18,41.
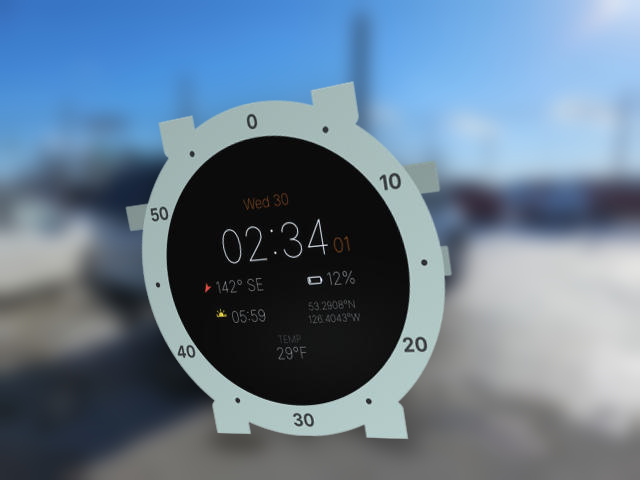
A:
2,34,01
